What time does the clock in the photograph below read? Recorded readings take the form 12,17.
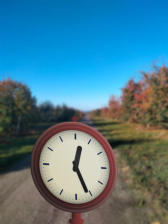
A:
12,26
